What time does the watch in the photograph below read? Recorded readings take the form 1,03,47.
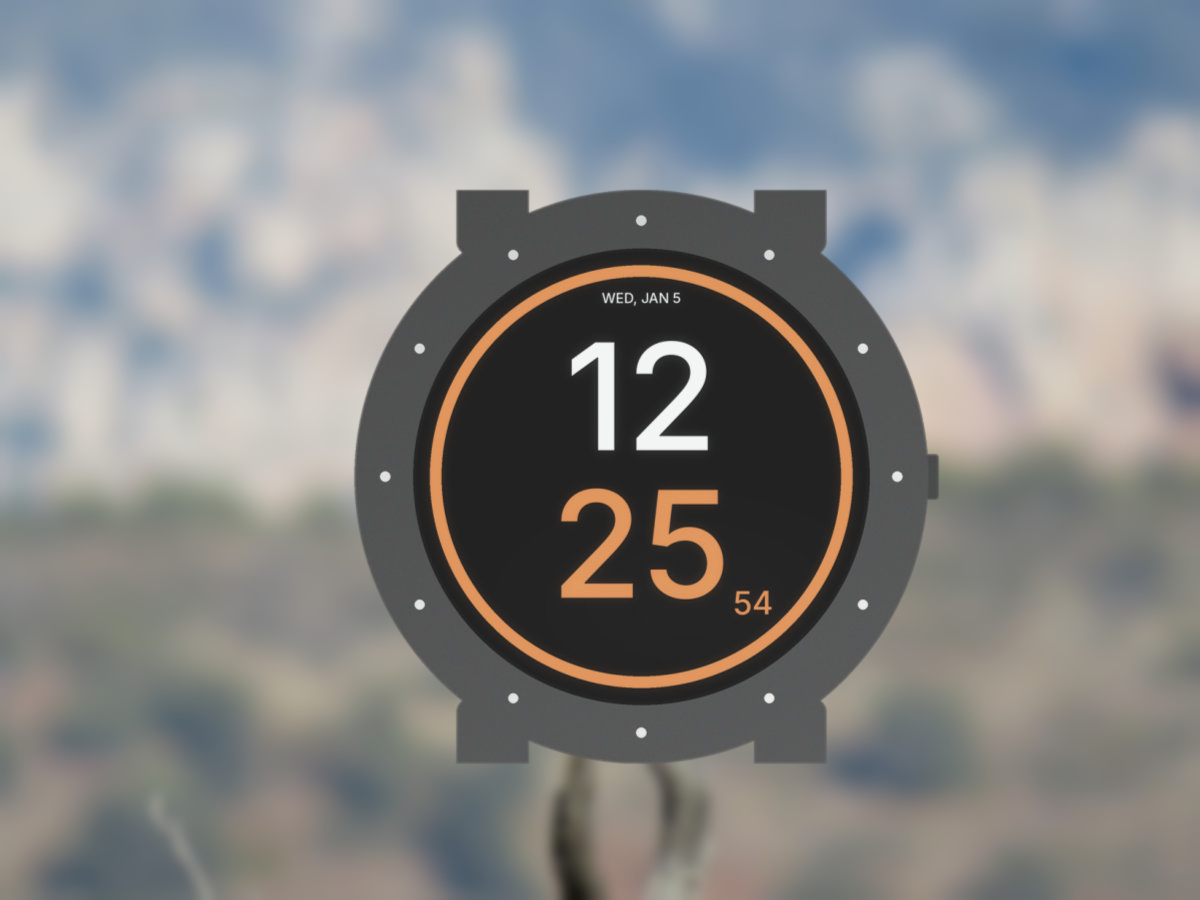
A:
12,25,54
